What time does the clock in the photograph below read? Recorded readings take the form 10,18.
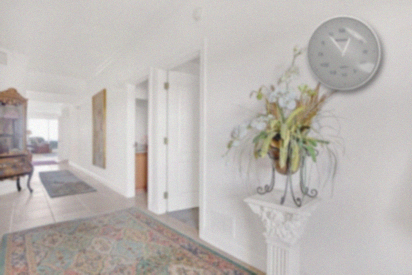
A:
12,54
